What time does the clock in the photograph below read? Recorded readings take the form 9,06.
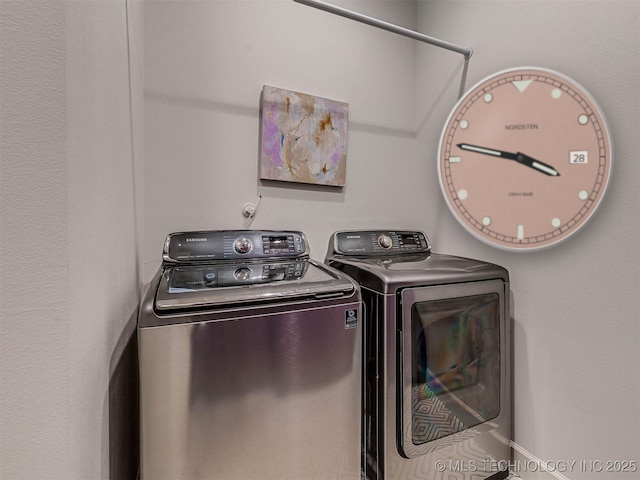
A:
3,47
